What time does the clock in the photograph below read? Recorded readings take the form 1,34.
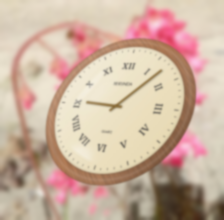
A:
9,07
